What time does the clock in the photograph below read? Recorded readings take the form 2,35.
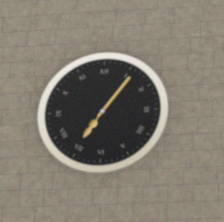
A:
7,06
